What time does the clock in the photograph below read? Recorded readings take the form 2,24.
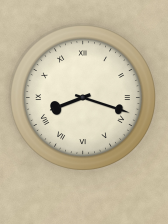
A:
8,18
